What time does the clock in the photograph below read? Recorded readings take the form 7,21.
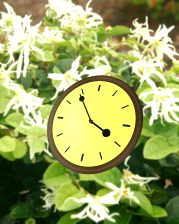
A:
3,54
